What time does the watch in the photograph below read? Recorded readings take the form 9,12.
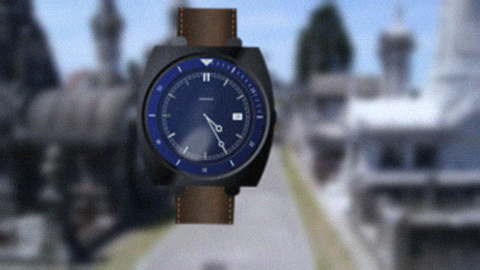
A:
4,25
